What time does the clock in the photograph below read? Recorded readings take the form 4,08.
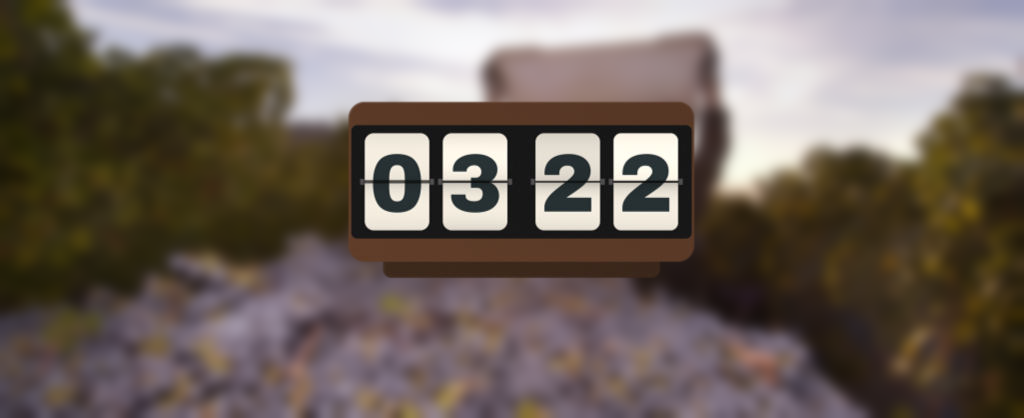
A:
3,22
